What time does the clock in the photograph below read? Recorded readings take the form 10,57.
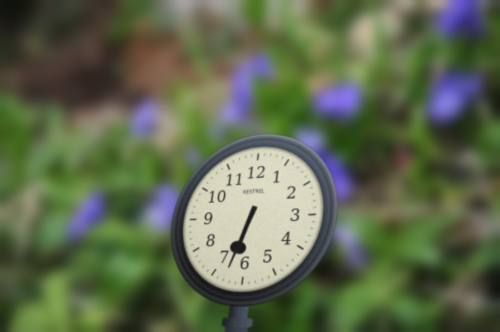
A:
6,33
